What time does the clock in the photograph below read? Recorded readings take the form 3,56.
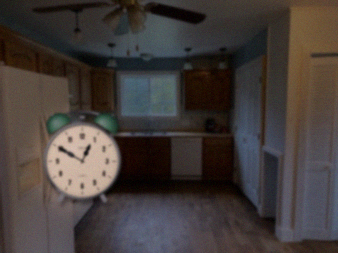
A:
12,50
